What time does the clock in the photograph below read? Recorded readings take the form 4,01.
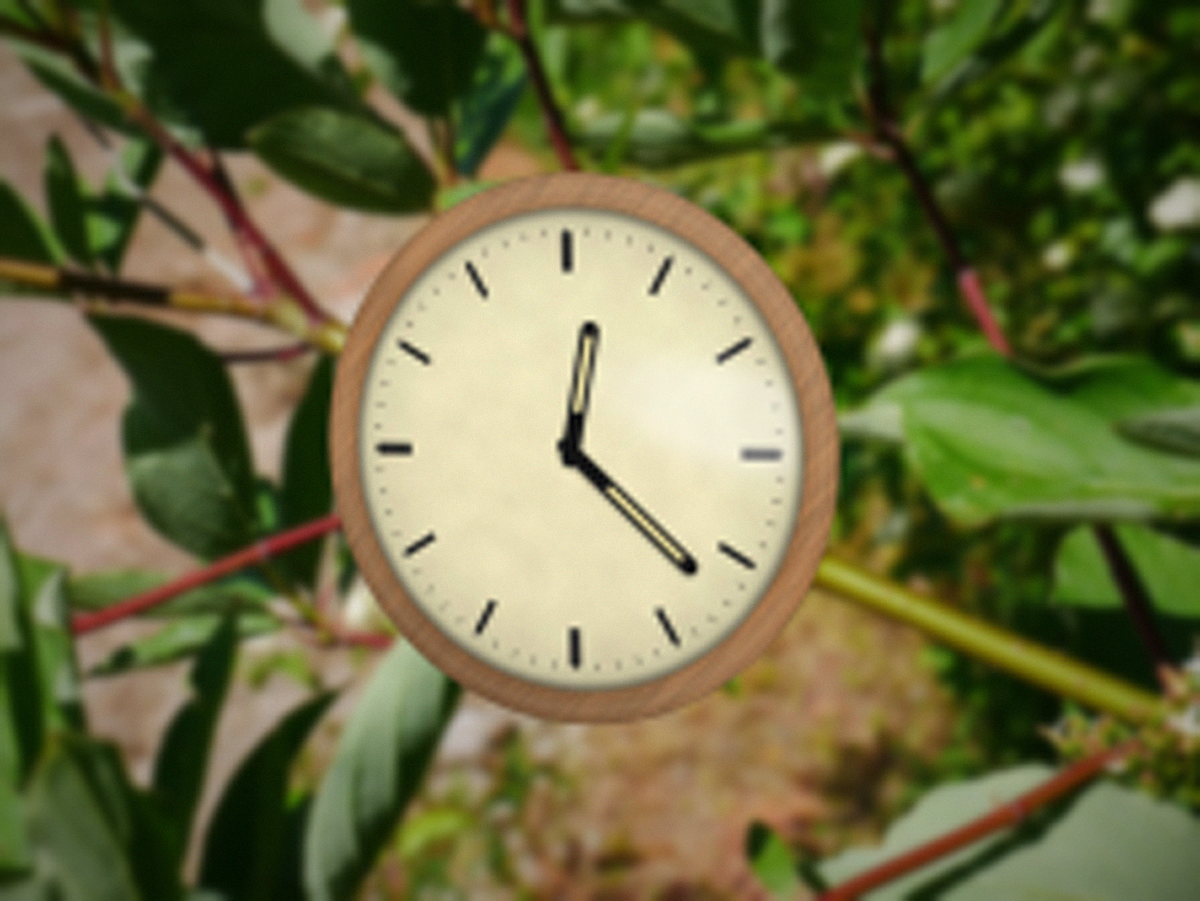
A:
12,22
